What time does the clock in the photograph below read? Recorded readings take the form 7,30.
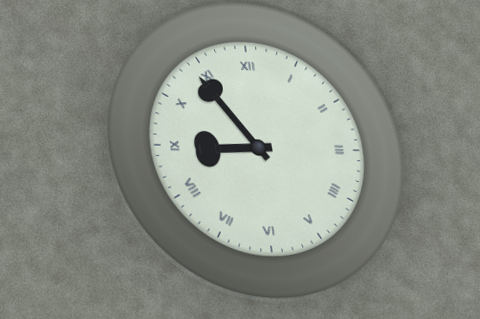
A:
8,54
